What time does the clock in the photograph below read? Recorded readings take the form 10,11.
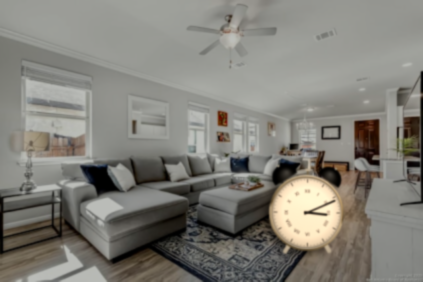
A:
3,11
